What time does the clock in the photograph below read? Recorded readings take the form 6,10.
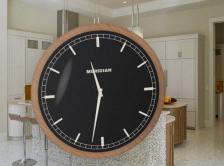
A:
11,32
